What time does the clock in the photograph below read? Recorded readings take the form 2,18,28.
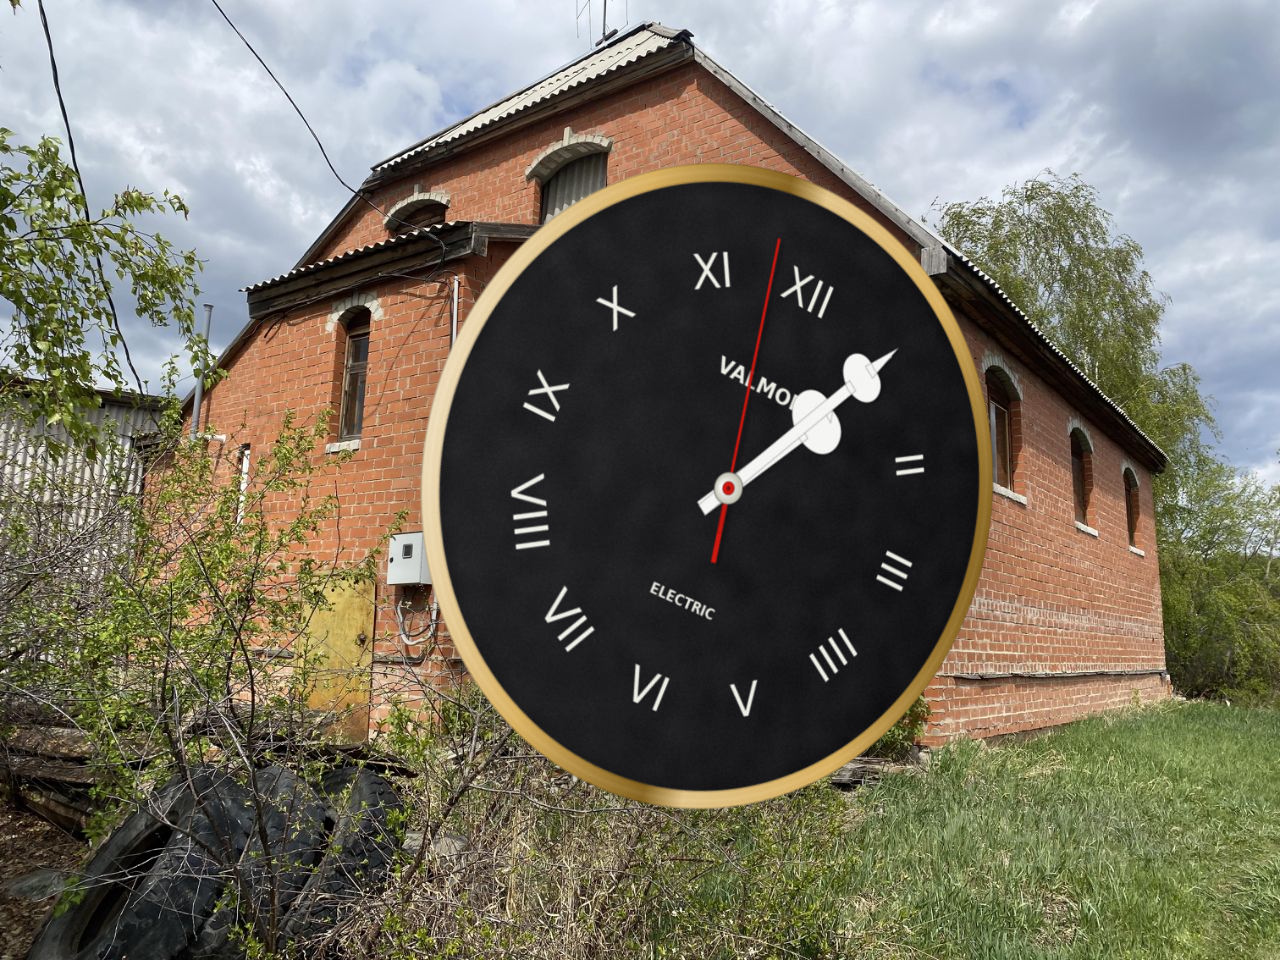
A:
1,04,58
